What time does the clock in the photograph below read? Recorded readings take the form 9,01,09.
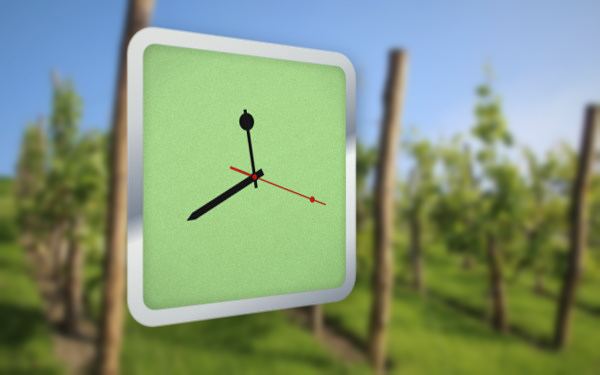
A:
11,40,18
